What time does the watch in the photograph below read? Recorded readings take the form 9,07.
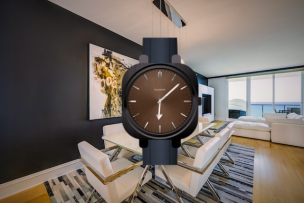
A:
6,08
